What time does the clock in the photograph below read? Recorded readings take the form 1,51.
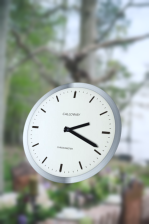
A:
2,19
